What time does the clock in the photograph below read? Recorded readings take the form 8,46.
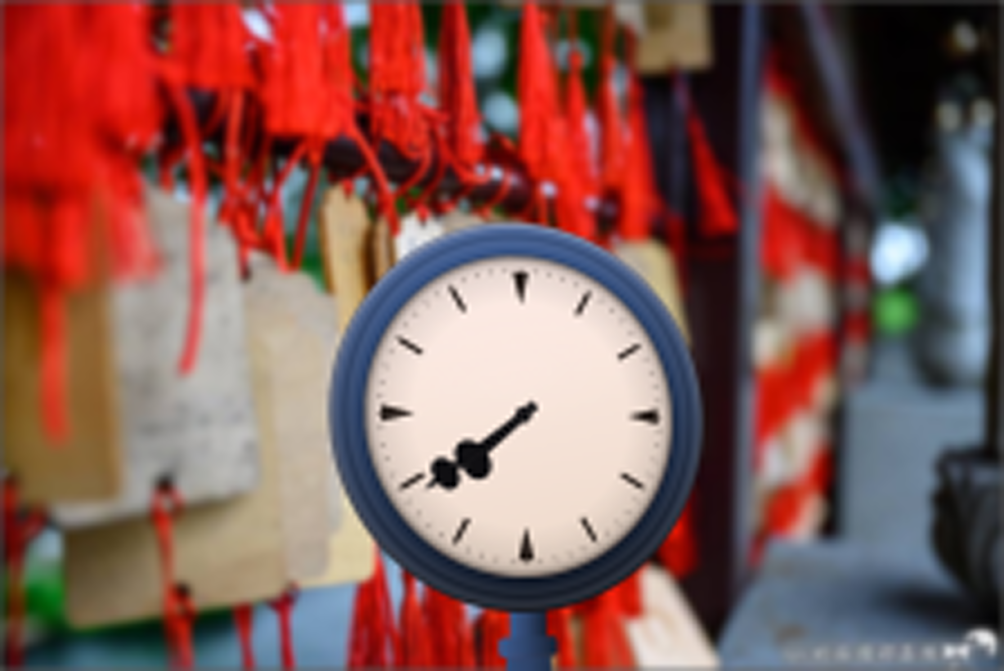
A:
7,39
